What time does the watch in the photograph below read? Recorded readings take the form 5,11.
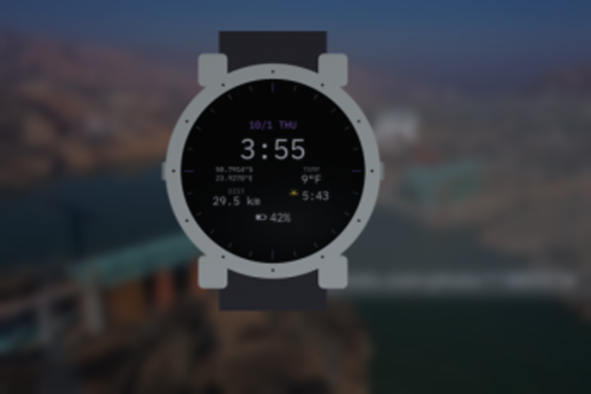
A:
3,55
